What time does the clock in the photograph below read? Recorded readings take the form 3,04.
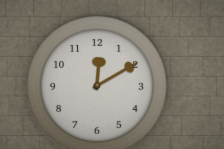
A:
12,10
